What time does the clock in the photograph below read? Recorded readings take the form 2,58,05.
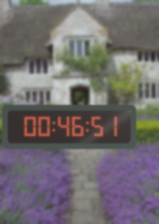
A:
0,46,51
